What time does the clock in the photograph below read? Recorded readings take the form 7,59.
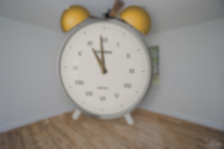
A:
10,59
